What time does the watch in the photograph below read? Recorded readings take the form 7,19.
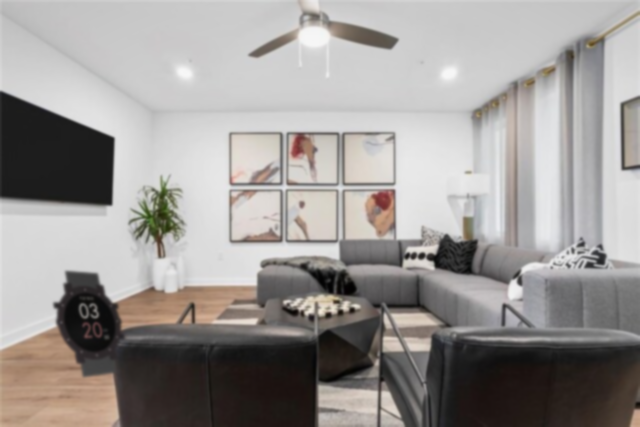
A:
3,20
